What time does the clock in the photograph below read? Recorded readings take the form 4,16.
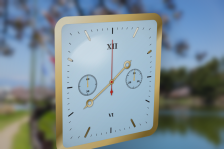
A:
1,39
